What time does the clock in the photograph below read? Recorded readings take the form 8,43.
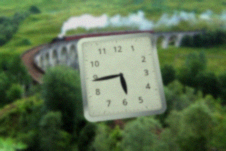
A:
5,44
